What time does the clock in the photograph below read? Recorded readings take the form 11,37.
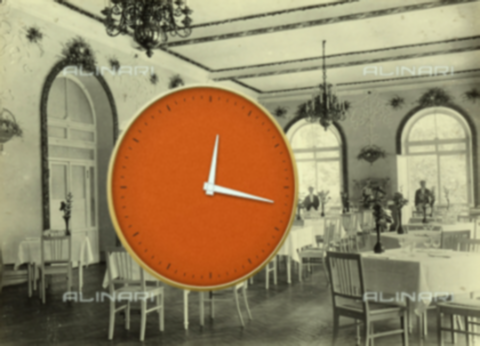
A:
12,17
